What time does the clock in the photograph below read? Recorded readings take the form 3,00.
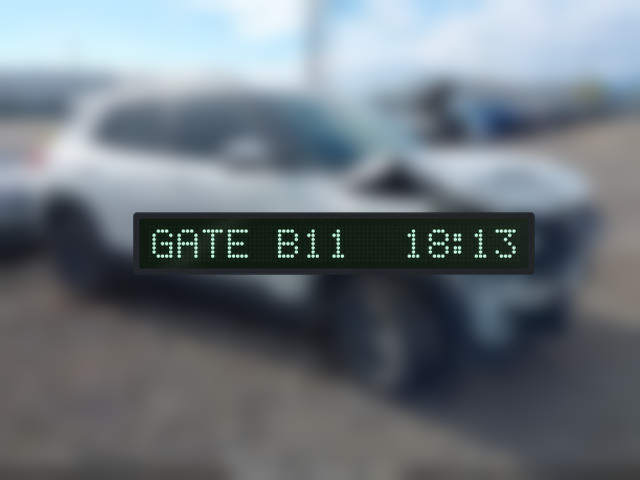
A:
18,13
